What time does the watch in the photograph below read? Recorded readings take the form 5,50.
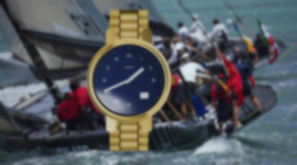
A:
1,41
